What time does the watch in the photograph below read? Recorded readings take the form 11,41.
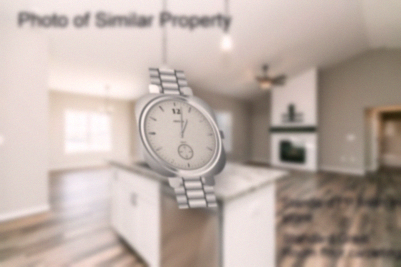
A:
1,02
